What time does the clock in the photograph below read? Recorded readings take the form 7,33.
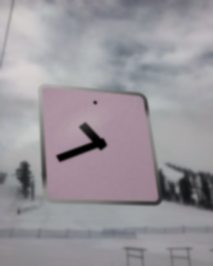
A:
10,41
